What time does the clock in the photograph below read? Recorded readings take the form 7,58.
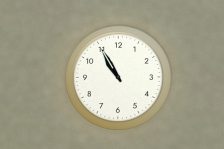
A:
10,55
